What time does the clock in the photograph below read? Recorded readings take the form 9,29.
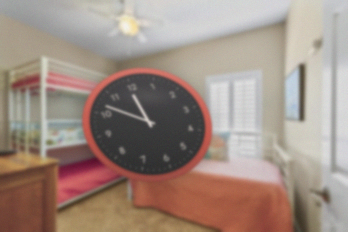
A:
11,52
